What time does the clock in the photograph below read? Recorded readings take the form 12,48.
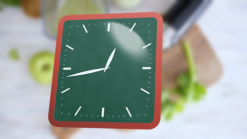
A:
12,43
